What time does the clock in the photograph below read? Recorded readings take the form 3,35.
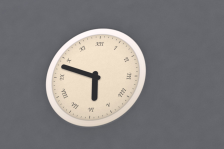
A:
5,48
